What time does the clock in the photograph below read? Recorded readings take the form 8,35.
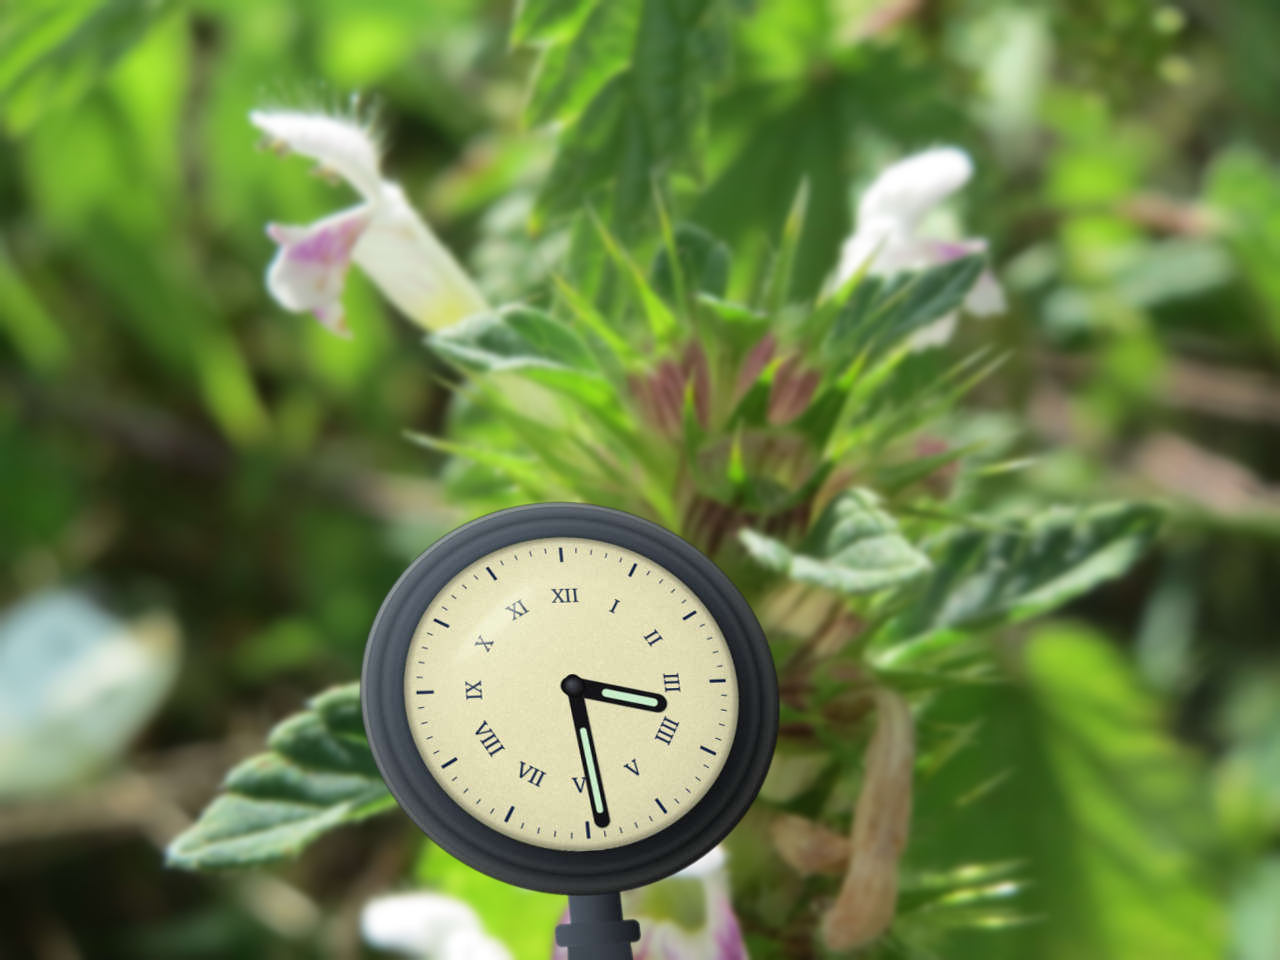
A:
3,29
